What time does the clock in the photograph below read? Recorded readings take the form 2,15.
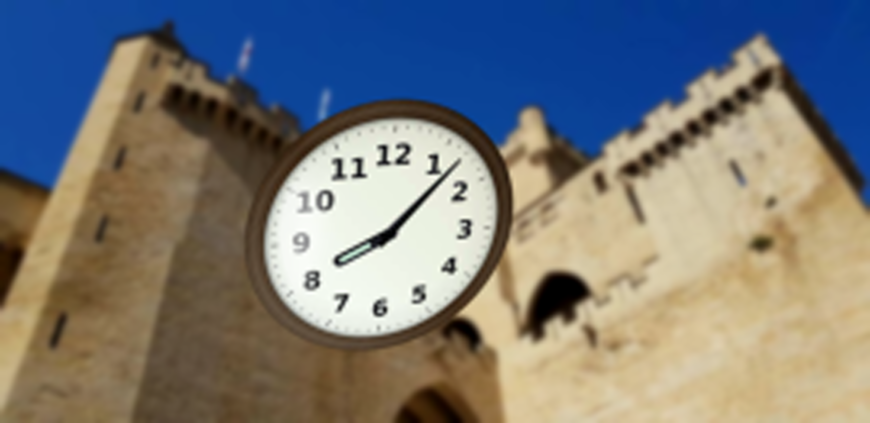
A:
8,07
